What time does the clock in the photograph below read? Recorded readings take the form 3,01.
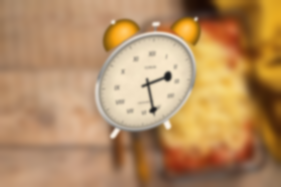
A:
2,27
